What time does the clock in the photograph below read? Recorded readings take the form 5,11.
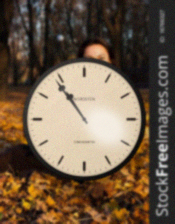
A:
10,54
